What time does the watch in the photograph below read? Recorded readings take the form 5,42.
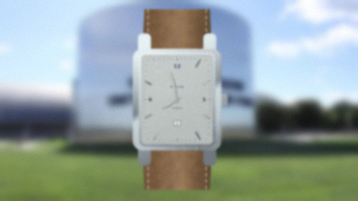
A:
7,58
